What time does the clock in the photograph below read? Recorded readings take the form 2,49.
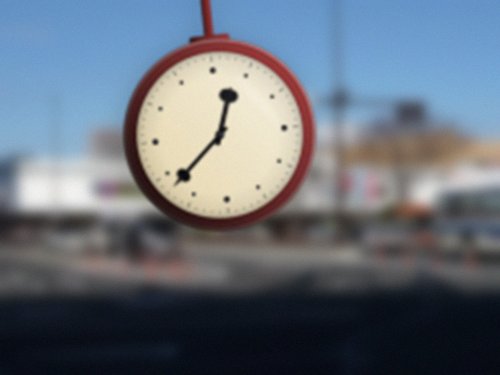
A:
12,38
